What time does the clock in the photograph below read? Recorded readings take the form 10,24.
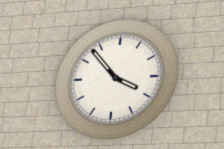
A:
3,53
